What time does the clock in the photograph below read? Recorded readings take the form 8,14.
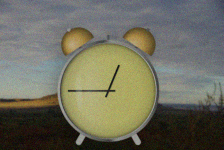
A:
12,45
